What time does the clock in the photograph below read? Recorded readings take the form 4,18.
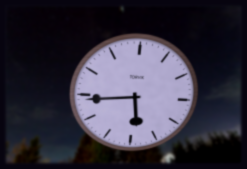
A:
5,44
